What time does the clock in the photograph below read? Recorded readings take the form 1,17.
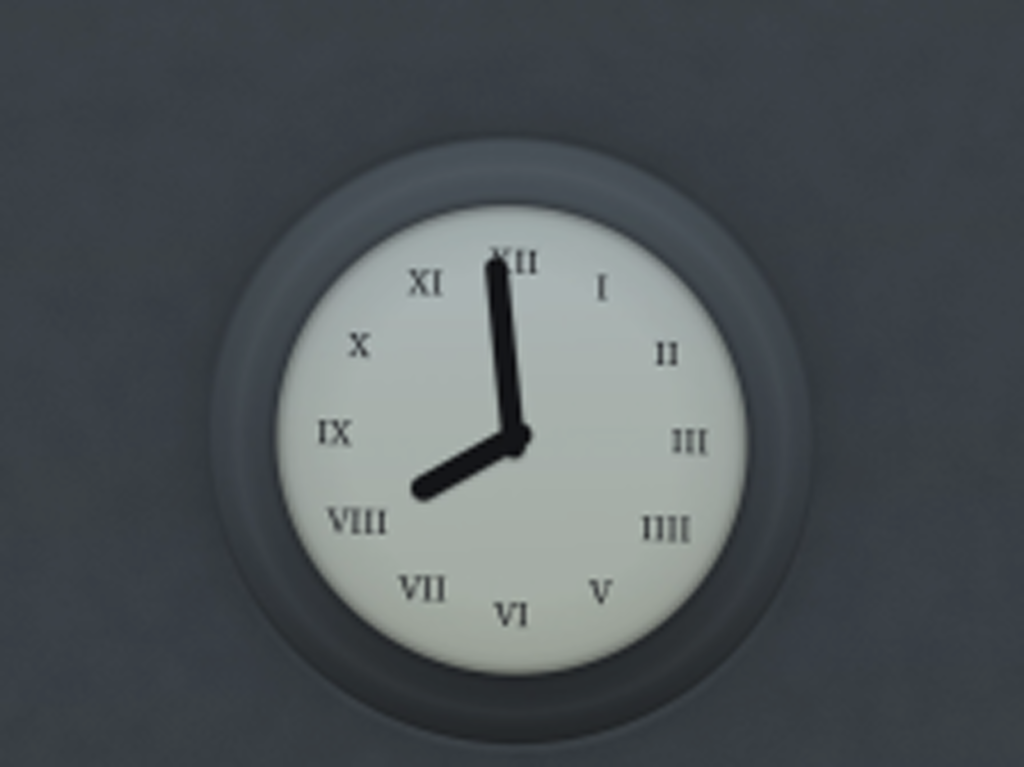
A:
7,59
